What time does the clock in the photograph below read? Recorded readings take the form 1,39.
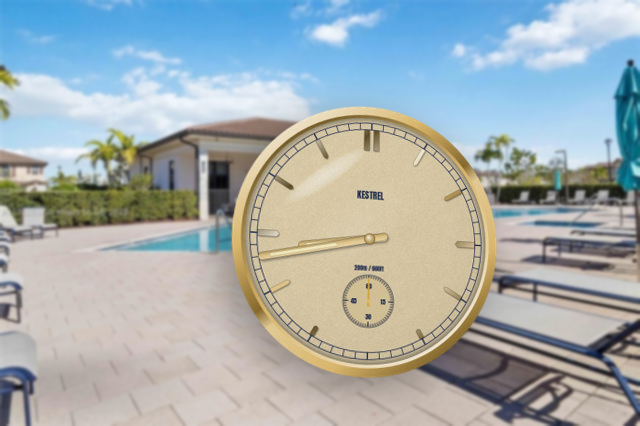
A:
8,43
